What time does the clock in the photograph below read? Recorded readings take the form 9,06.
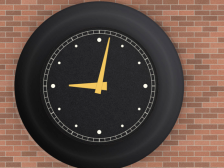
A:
9,02
